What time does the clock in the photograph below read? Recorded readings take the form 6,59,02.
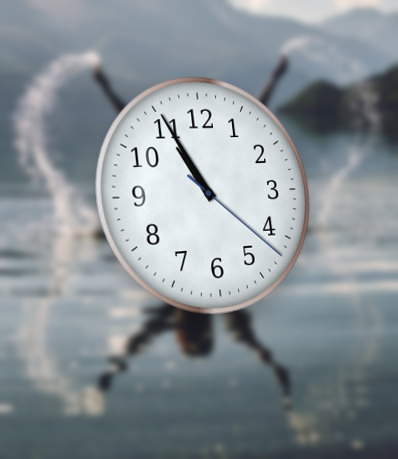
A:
10,55,22
